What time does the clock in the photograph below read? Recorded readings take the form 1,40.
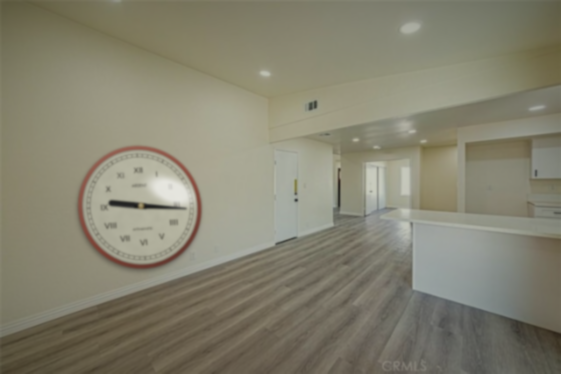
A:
9,16
